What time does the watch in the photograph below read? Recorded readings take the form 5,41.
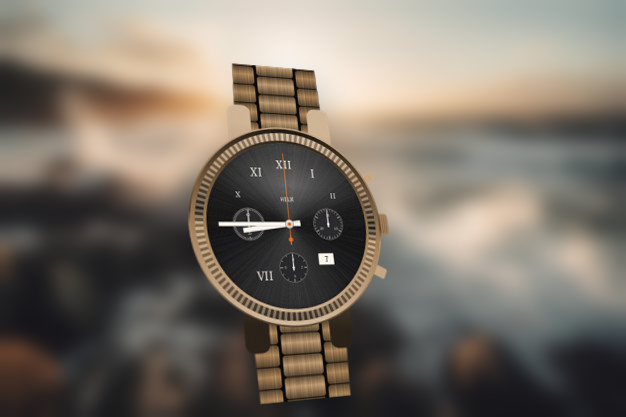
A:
8,45
